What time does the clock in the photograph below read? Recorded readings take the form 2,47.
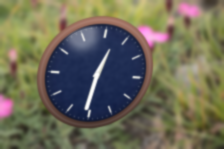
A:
12,31
